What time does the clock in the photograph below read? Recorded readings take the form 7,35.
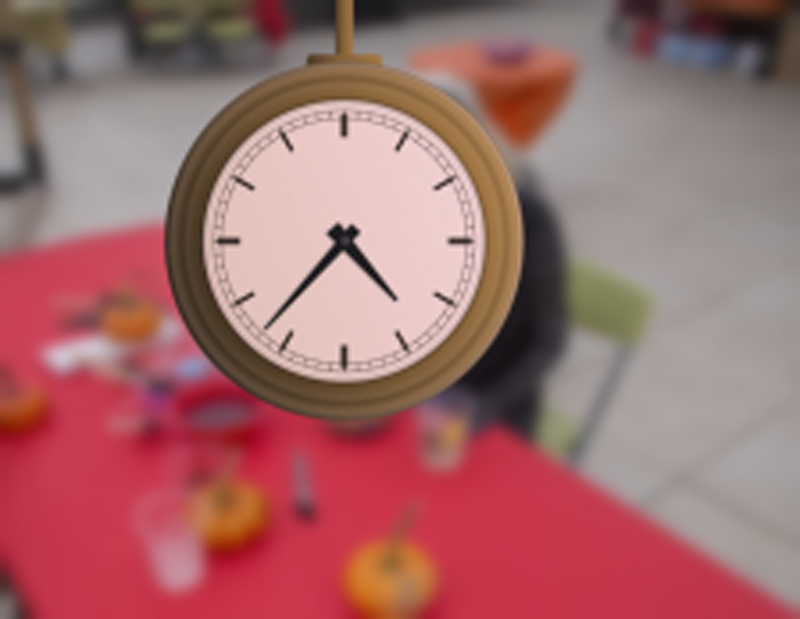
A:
4,37
